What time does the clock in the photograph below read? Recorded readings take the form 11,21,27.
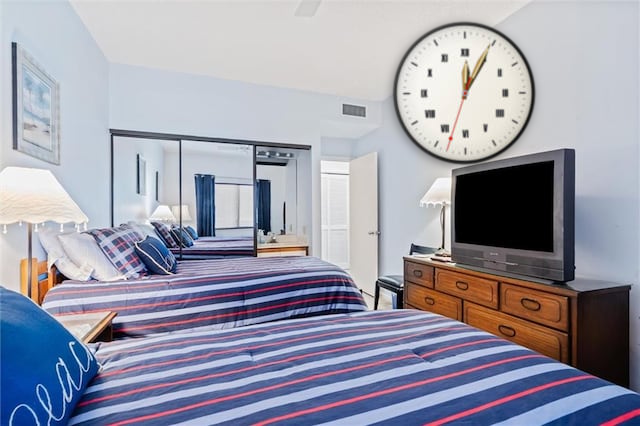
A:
12,04,33
